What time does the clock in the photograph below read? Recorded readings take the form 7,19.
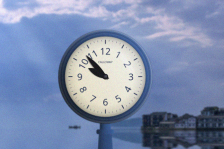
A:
9,53
